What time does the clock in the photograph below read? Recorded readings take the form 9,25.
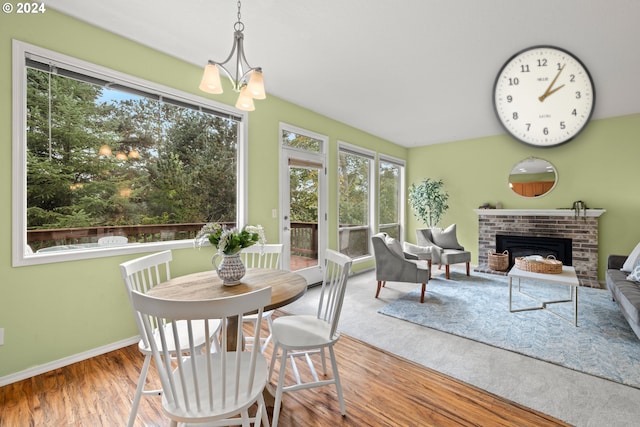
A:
2,06
